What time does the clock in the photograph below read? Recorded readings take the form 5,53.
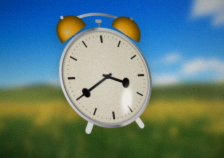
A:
3,40
